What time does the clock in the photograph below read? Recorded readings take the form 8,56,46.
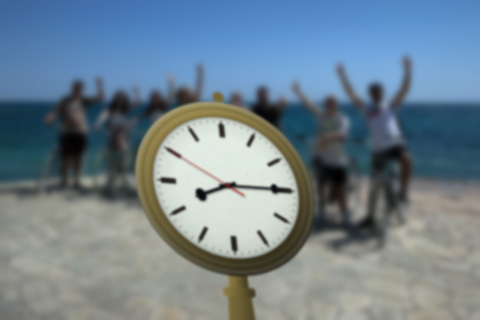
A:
8,14,50
